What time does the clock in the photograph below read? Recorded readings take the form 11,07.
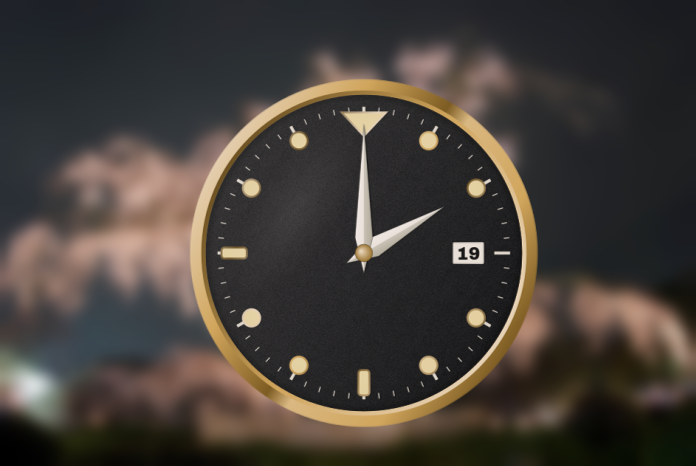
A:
2,00
